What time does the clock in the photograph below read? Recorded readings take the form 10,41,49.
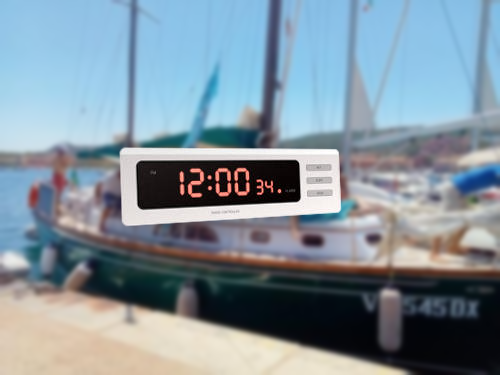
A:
12,00,34
